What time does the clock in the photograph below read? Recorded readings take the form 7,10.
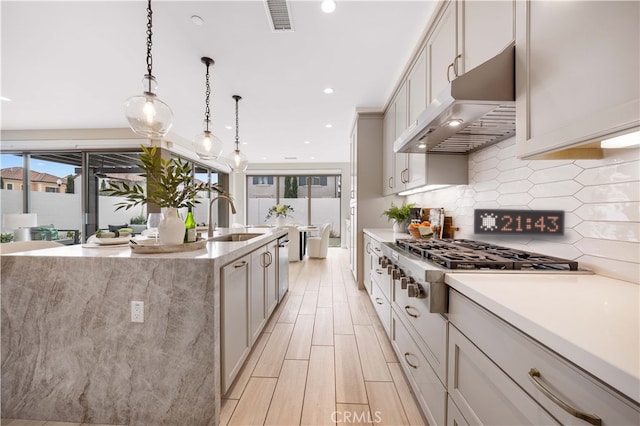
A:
21,43
